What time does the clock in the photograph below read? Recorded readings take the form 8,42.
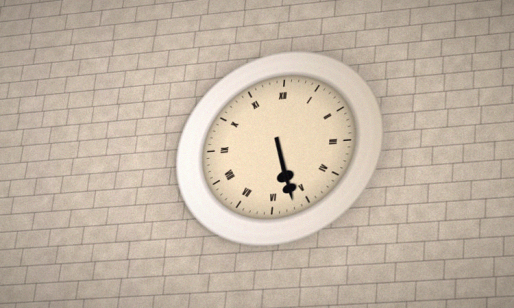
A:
5,27
